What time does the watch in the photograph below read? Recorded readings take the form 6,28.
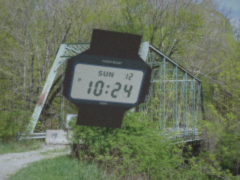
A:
10,24
